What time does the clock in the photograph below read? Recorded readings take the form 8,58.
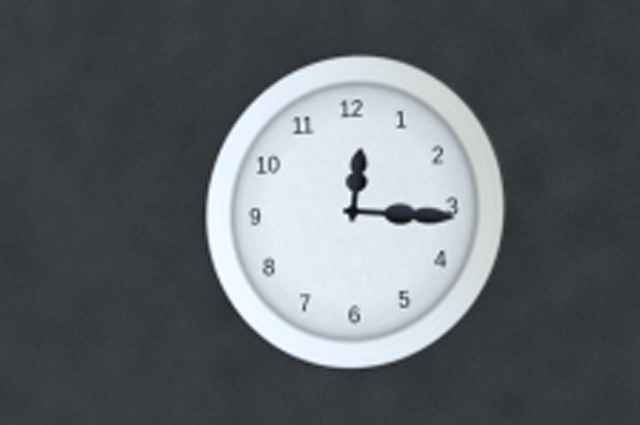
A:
12,16
